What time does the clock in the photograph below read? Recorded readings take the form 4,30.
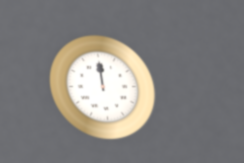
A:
12,00
